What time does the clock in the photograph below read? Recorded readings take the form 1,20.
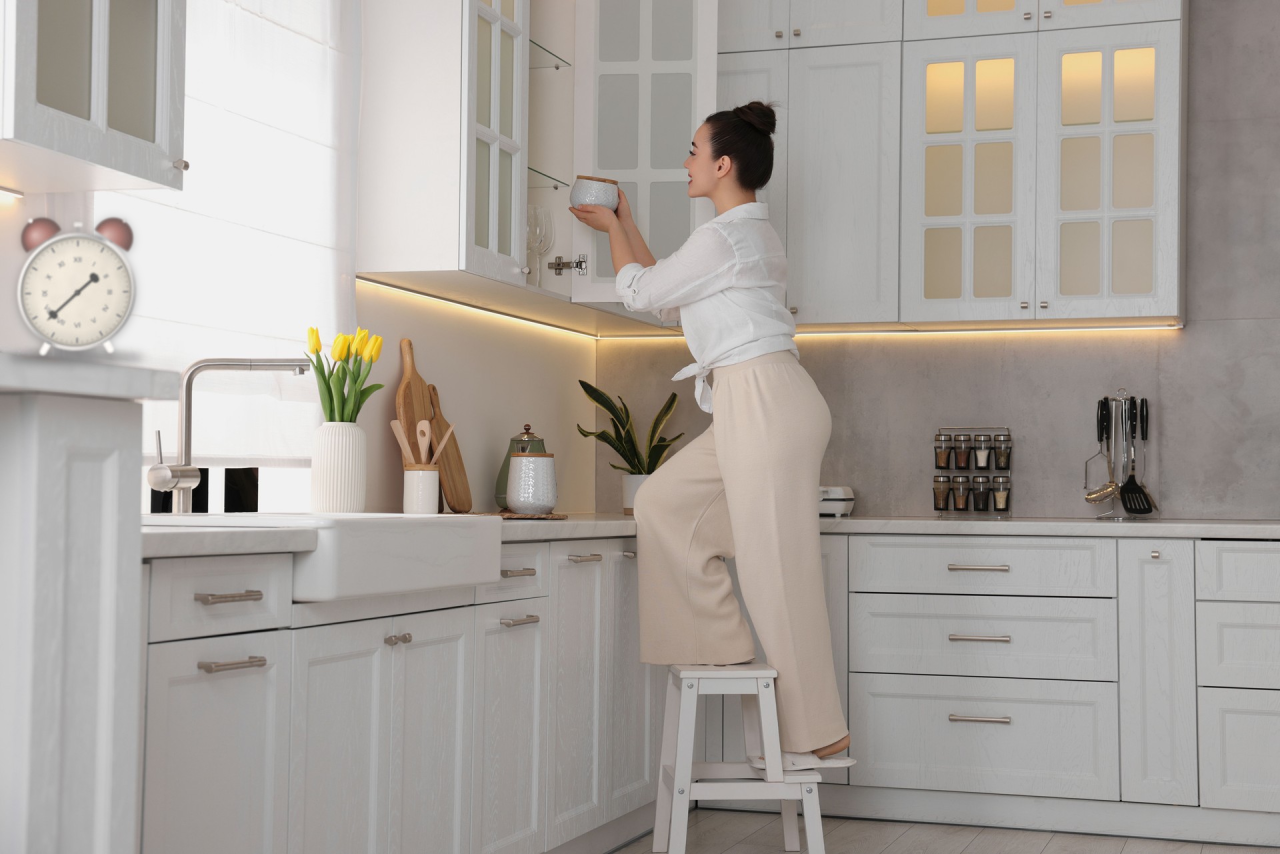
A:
1,38
